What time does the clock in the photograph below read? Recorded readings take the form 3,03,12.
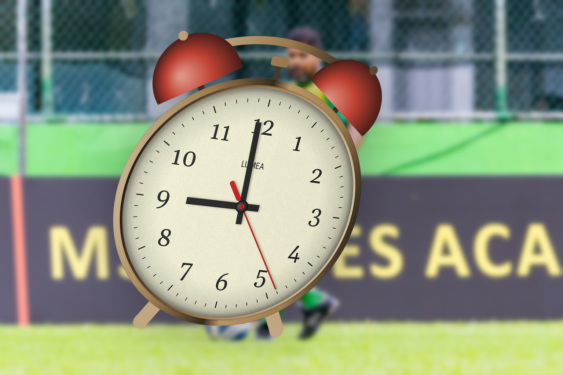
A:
8,59,24
